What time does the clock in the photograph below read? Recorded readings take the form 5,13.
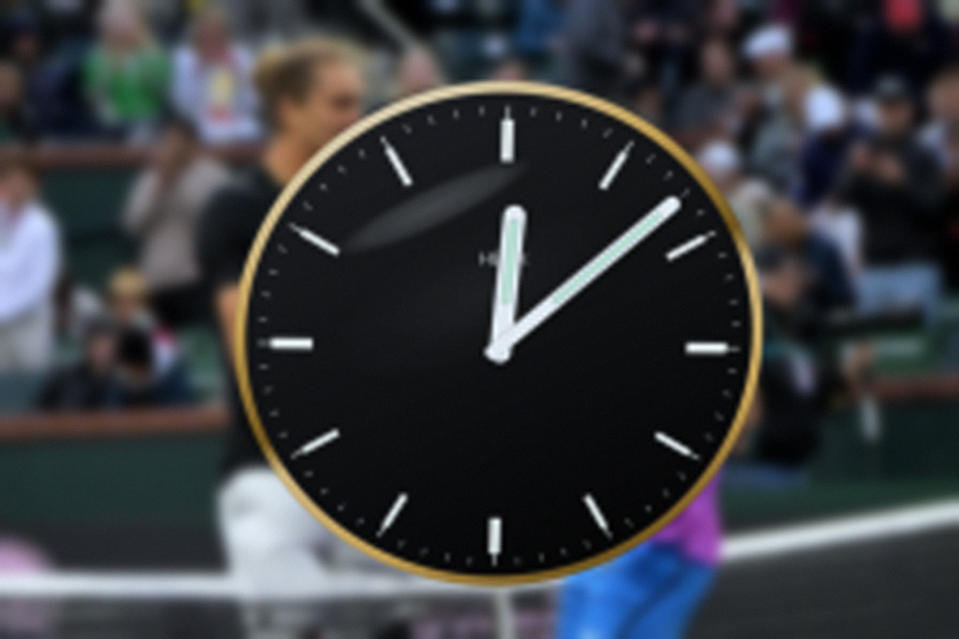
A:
12,08
